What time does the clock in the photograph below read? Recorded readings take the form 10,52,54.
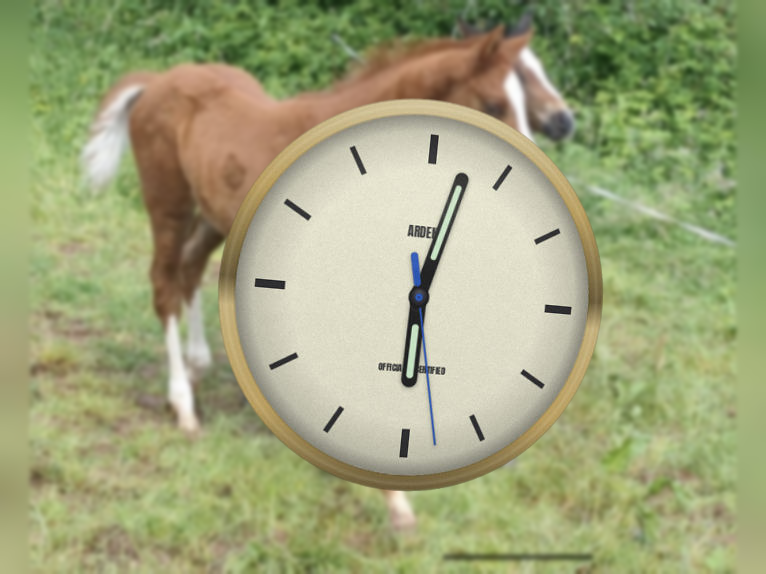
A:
6,02,28
